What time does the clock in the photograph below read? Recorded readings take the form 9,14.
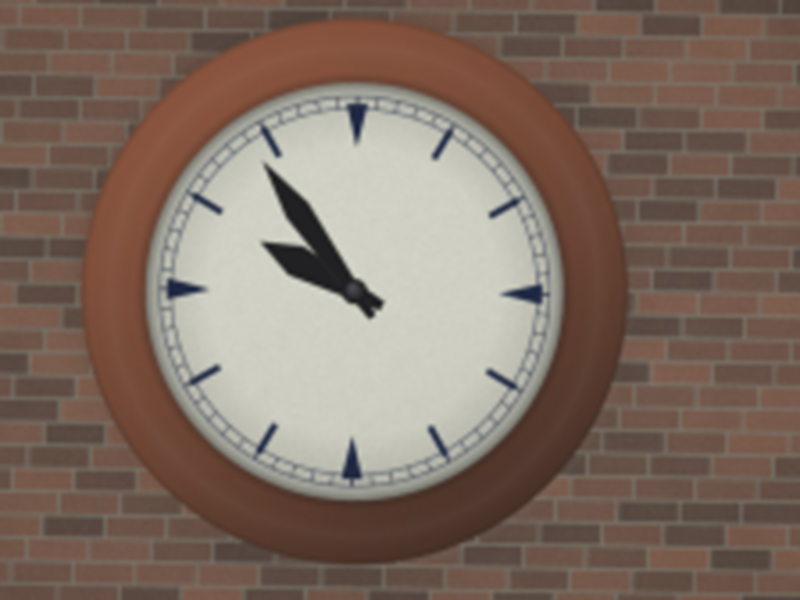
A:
9,54
